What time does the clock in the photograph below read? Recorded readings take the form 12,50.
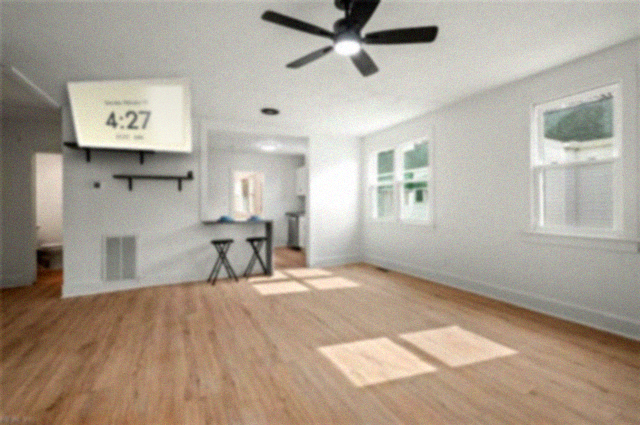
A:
4,27
